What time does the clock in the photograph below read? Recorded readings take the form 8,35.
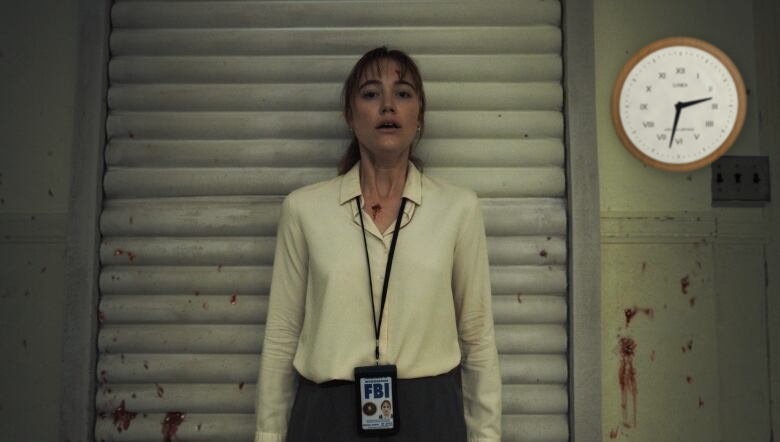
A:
2,32
